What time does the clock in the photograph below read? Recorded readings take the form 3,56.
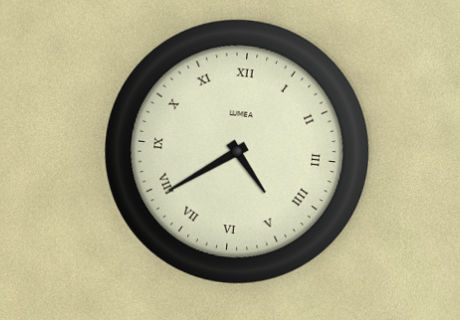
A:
4,39
